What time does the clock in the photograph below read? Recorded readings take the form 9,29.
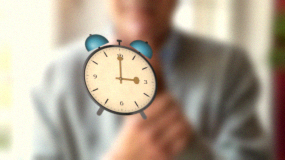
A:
3,00
